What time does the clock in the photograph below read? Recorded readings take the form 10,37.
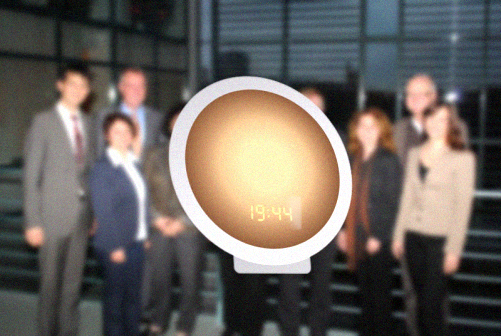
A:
19,44
